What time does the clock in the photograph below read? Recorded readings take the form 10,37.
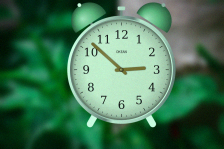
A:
2,52
